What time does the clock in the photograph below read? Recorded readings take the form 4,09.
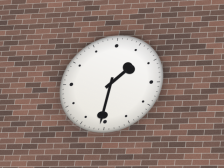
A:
1,31
